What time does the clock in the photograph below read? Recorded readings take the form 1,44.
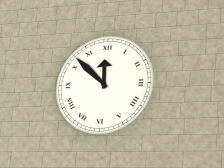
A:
11,52
